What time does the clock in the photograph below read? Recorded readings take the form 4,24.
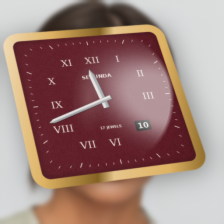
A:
11,42
